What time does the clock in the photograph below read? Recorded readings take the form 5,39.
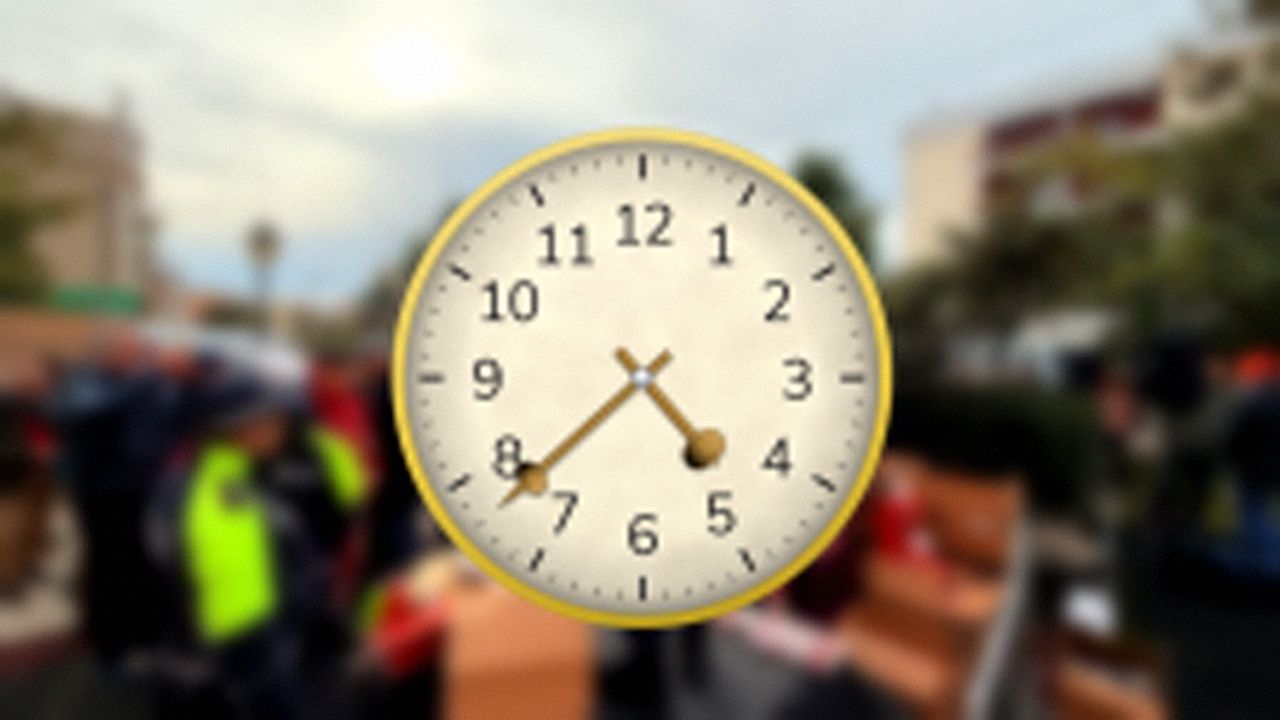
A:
4,38
